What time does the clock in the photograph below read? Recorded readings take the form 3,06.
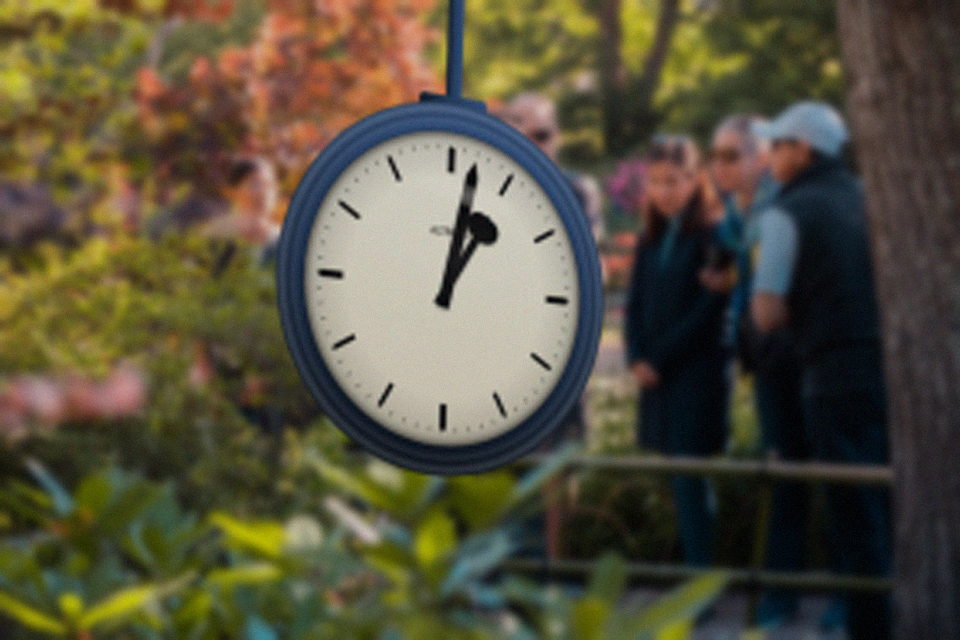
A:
1,02
